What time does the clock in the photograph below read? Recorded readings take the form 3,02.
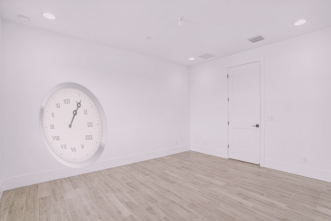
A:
1,06
